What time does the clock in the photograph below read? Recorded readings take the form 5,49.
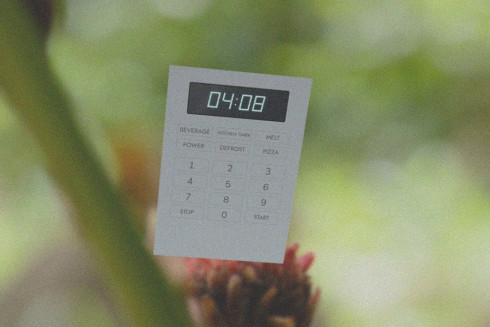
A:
4,08
